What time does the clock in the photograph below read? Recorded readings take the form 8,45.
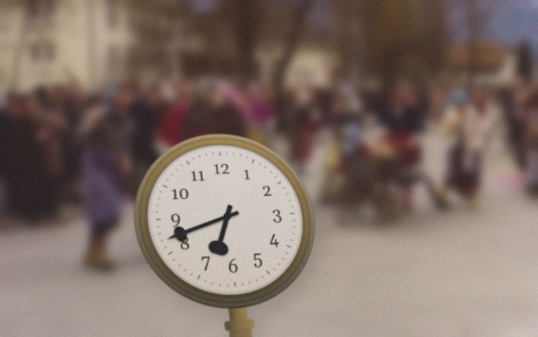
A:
6,42
